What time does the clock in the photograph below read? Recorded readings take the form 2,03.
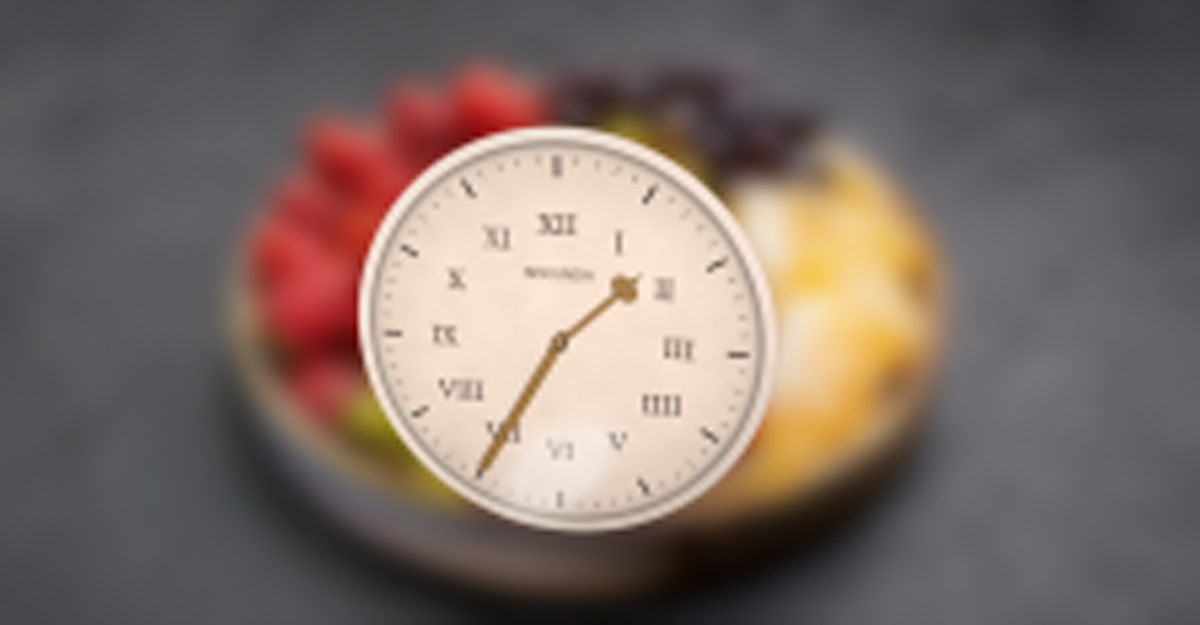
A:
1,35
